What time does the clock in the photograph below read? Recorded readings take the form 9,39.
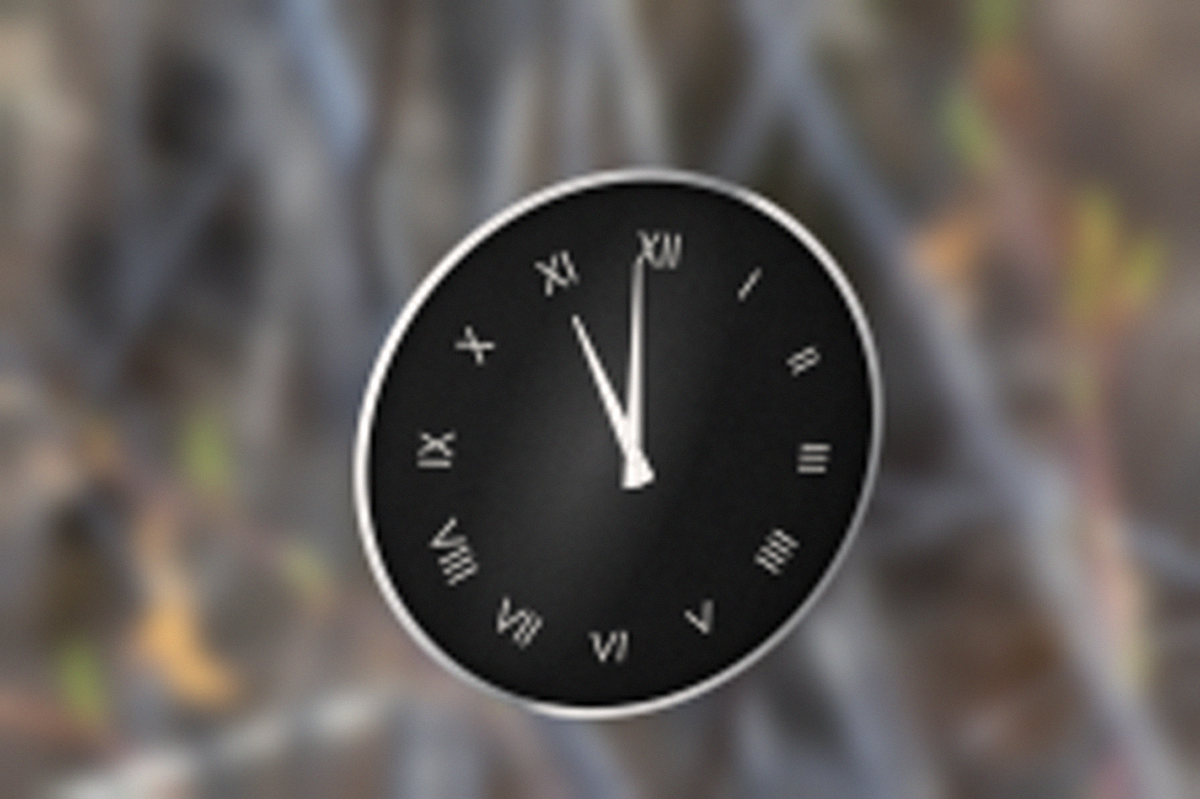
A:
10,59
